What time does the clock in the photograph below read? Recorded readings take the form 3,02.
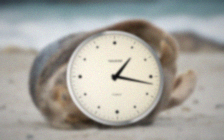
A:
1,17
